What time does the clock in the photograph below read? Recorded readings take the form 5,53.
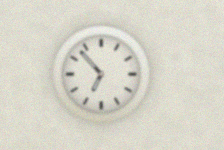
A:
6,53
